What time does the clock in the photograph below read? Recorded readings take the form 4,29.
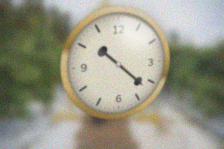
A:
10,22
